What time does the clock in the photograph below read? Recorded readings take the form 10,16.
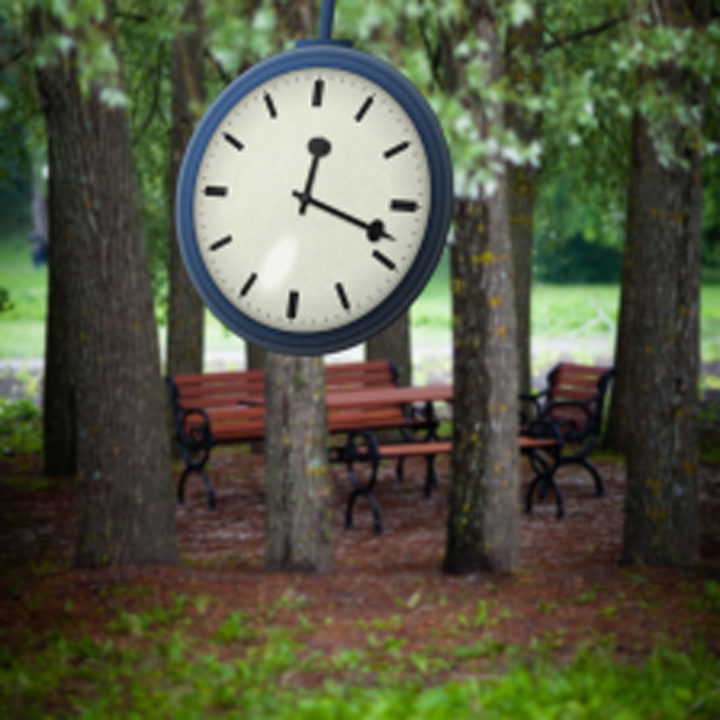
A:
12,18
